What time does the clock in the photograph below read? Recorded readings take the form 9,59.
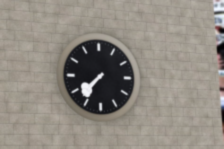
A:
7,37
